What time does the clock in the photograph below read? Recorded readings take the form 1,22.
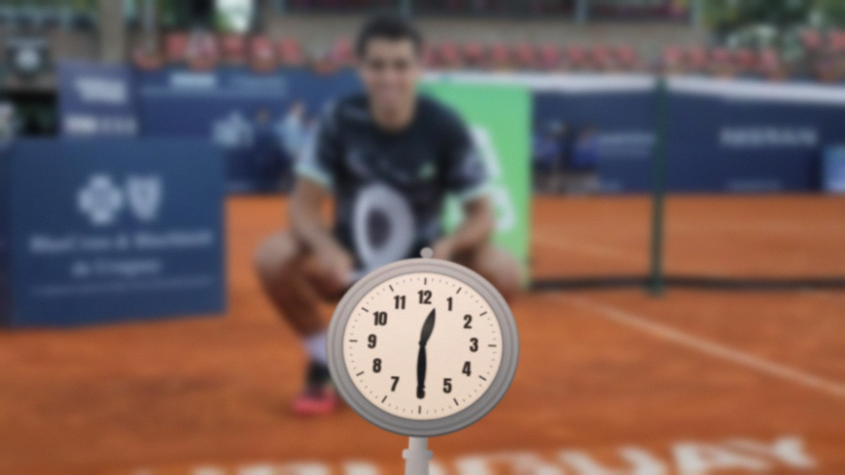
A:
12,30
